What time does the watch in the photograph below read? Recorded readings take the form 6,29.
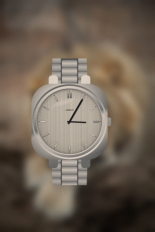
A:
3,05
